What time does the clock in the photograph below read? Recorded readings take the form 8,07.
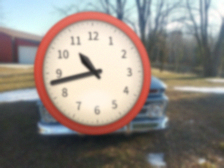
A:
10,43
